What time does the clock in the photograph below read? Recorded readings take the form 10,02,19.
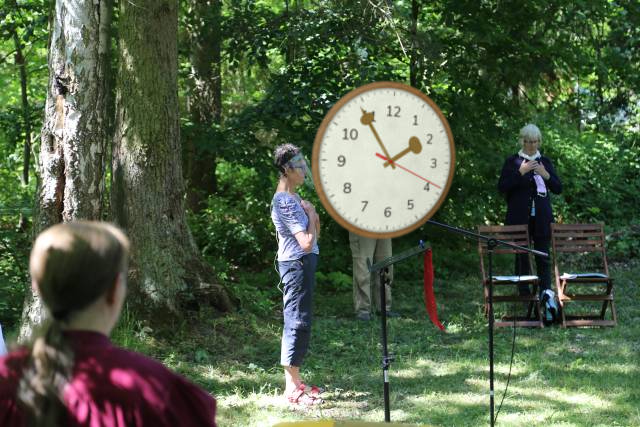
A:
1,54,19
